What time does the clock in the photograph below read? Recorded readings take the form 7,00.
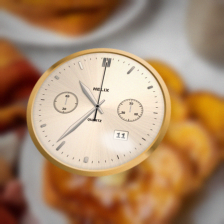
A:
10,36
